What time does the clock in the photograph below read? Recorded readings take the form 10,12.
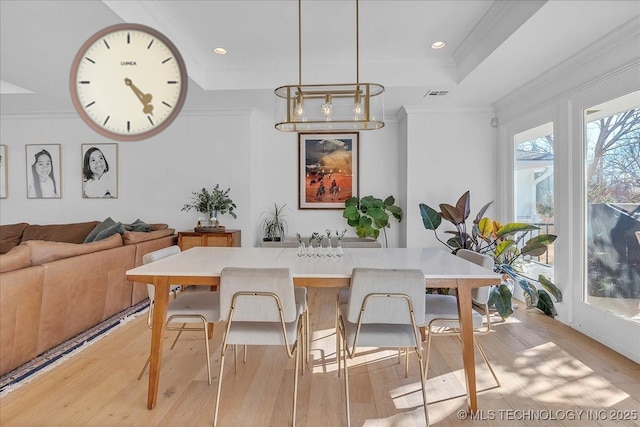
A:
4,24
